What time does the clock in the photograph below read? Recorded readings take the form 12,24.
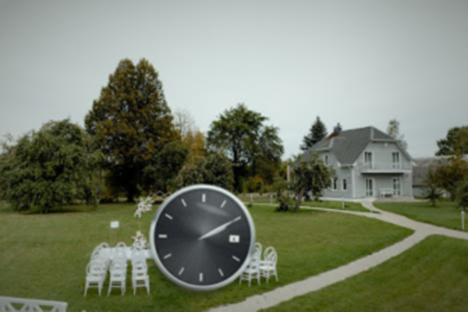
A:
2,10
